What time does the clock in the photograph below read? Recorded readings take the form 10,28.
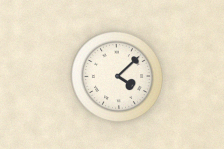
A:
4,08
